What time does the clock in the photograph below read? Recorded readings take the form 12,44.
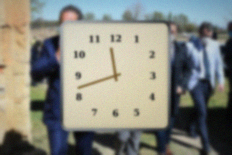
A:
11,42
